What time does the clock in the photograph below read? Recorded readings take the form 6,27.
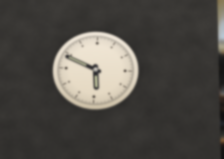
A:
5,49
